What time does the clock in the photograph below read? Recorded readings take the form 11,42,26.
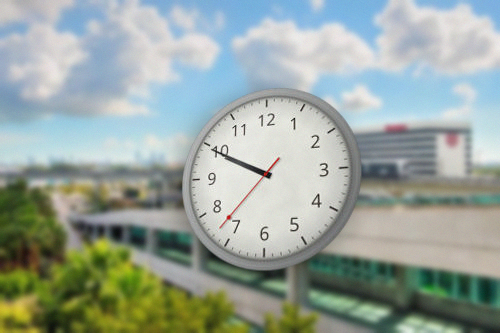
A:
9,49,37
